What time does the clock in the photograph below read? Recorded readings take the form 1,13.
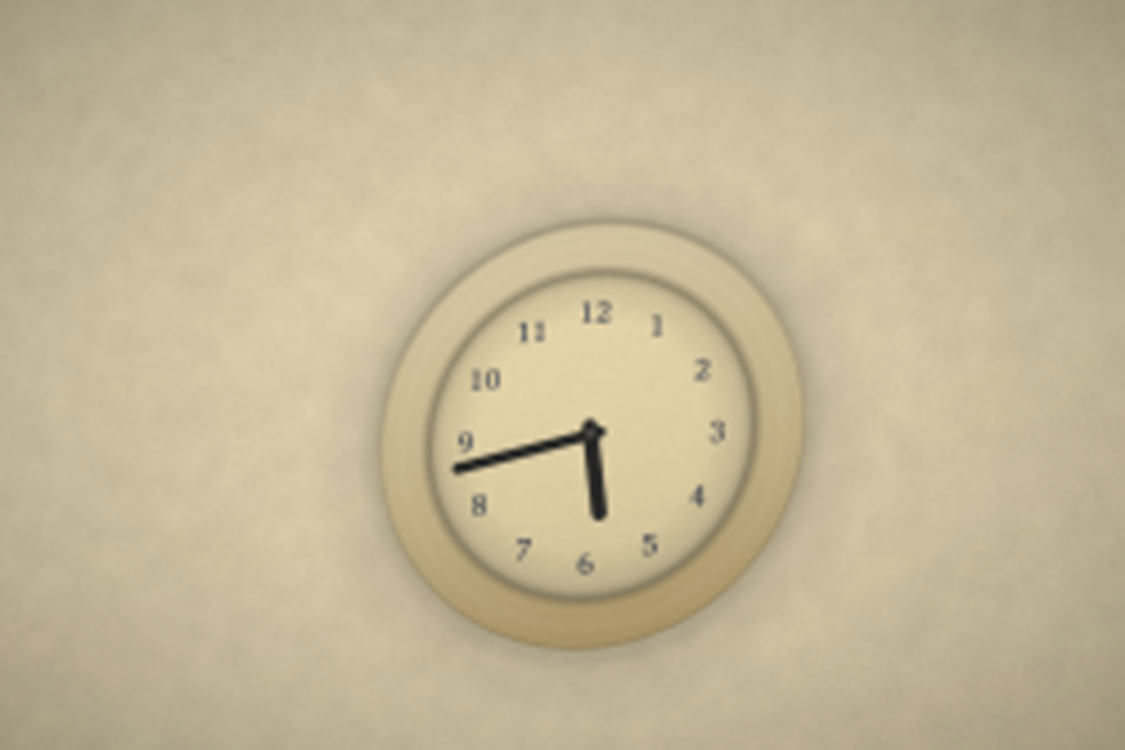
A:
5,43
